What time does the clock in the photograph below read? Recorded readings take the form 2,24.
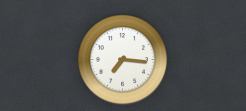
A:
7,16
